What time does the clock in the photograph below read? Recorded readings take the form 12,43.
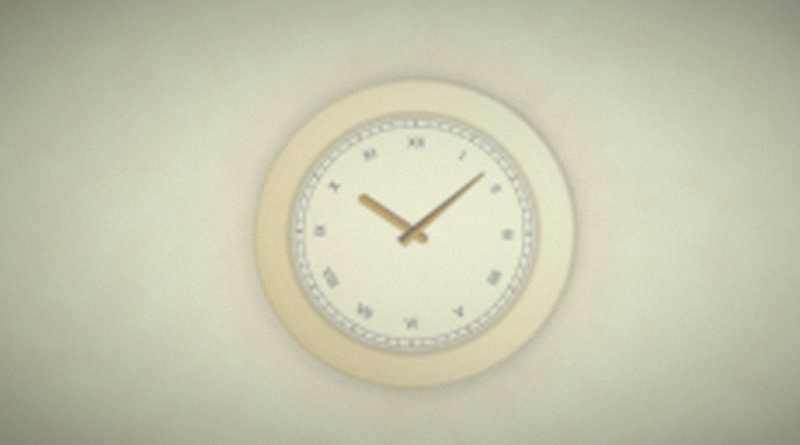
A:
10,08
